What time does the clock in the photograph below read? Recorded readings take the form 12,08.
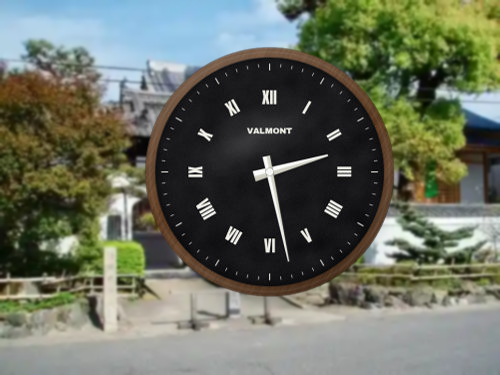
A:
2,28
